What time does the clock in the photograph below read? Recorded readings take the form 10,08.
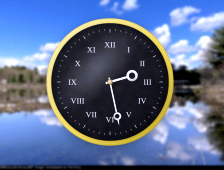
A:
2,28
